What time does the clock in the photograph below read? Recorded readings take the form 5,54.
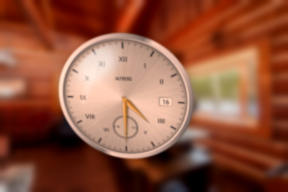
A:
4,30
